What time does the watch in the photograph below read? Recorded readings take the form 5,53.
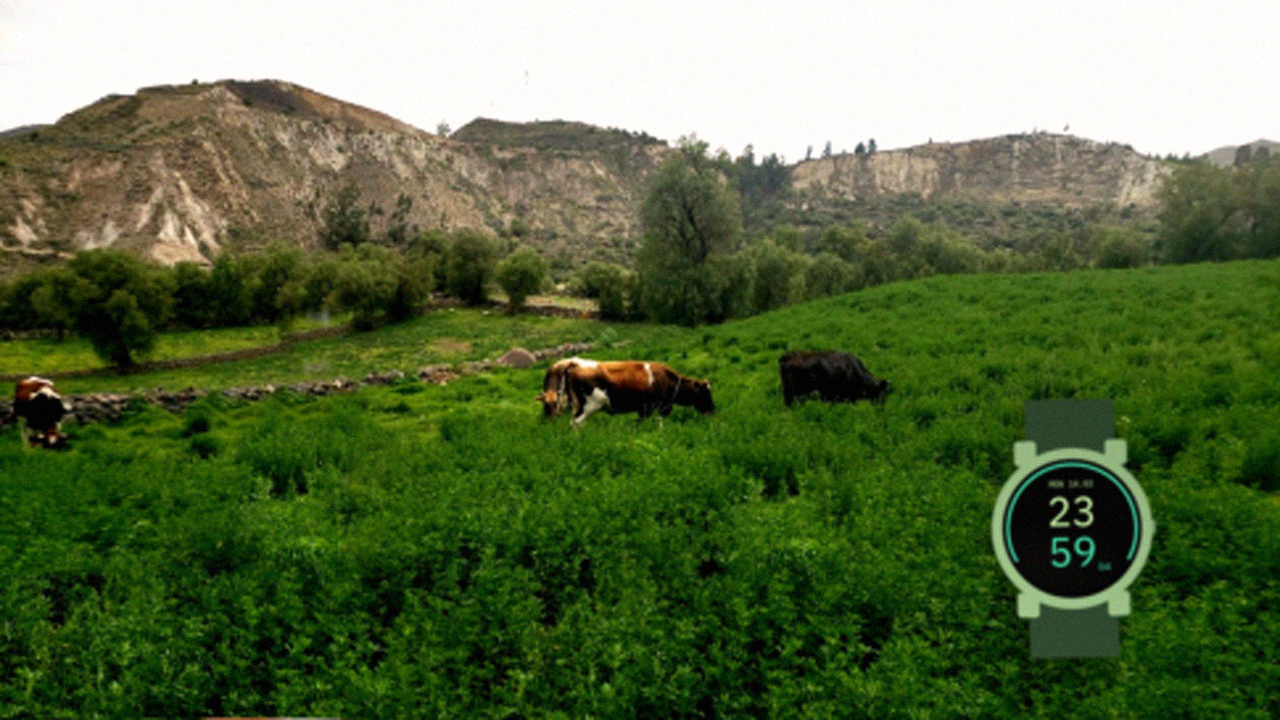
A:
23,59
